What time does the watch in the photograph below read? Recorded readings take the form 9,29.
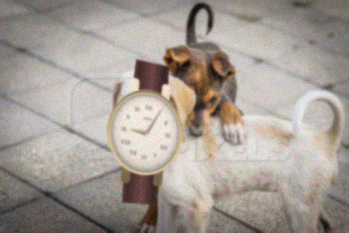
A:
9,05
